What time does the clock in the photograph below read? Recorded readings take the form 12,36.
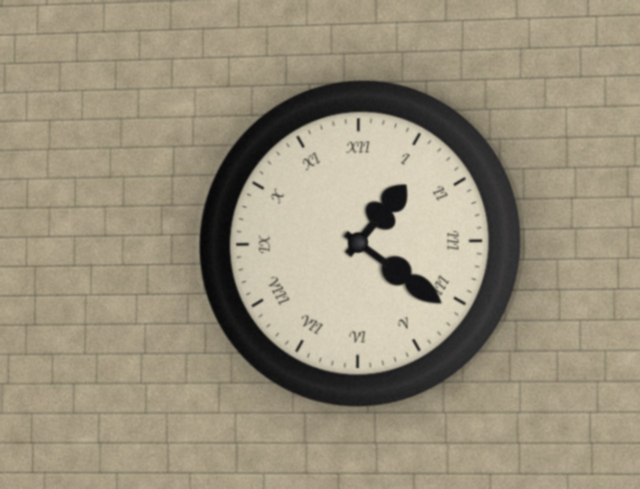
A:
1,21
